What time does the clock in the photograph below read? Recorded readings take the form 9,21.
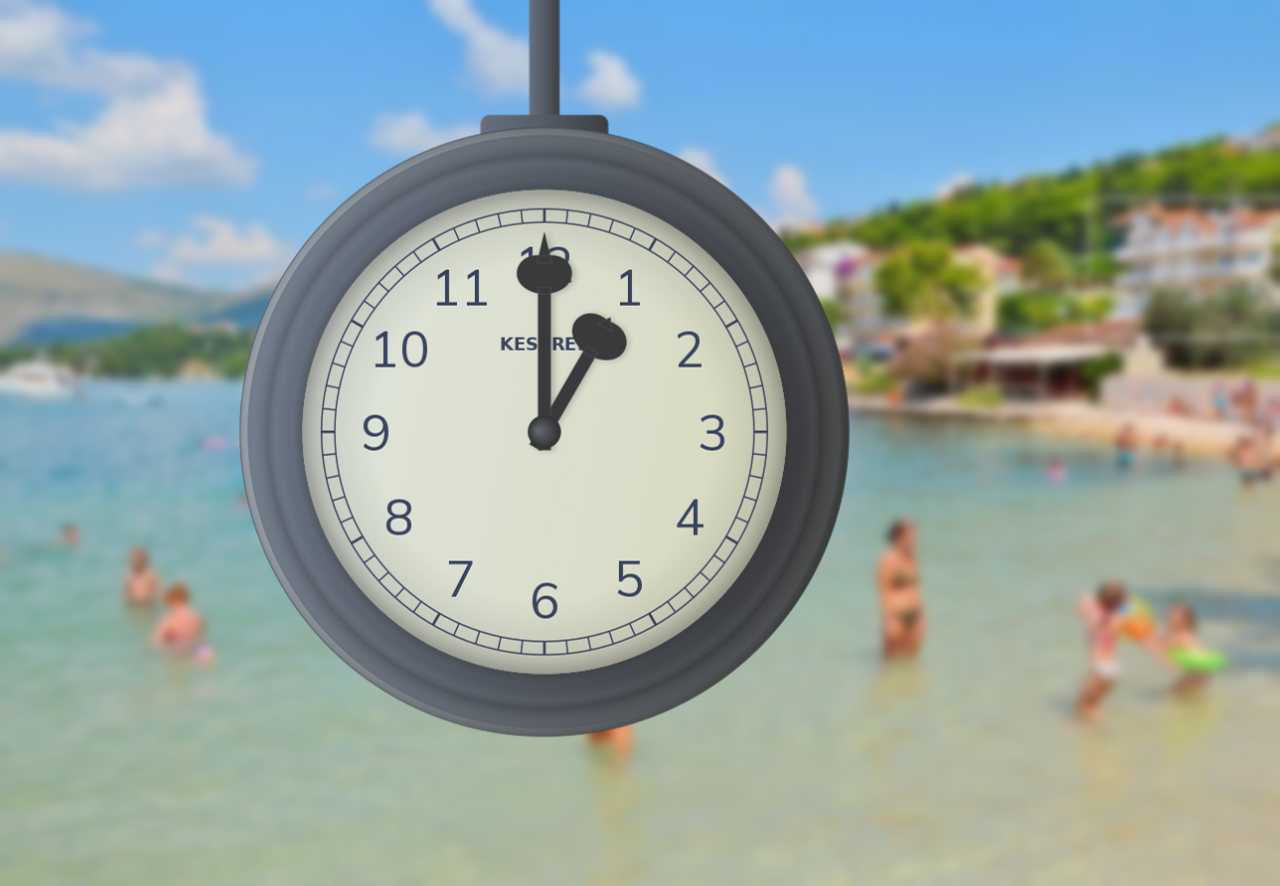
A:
1,00
